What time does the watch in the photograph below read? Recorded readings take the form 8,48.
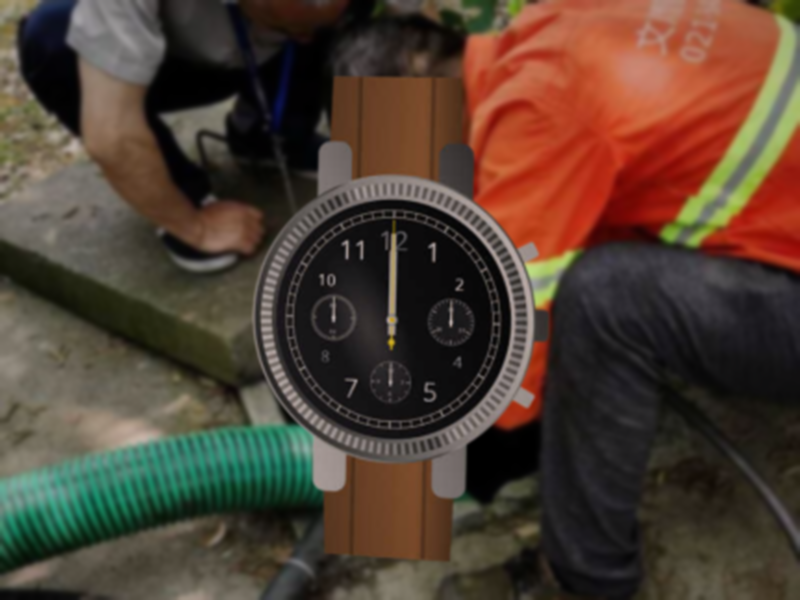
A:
12,00
